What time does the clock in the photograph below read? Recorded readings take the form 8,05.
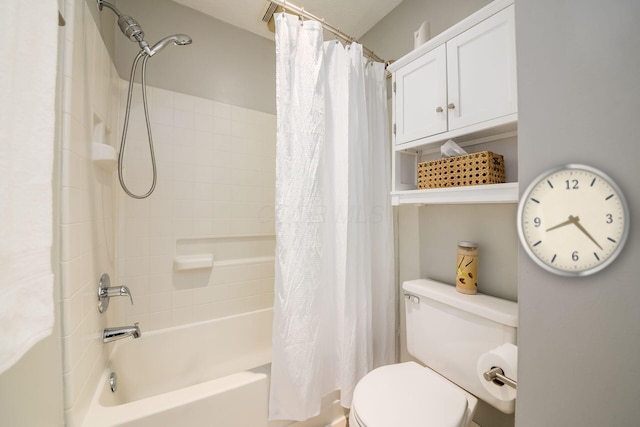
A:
8,23
